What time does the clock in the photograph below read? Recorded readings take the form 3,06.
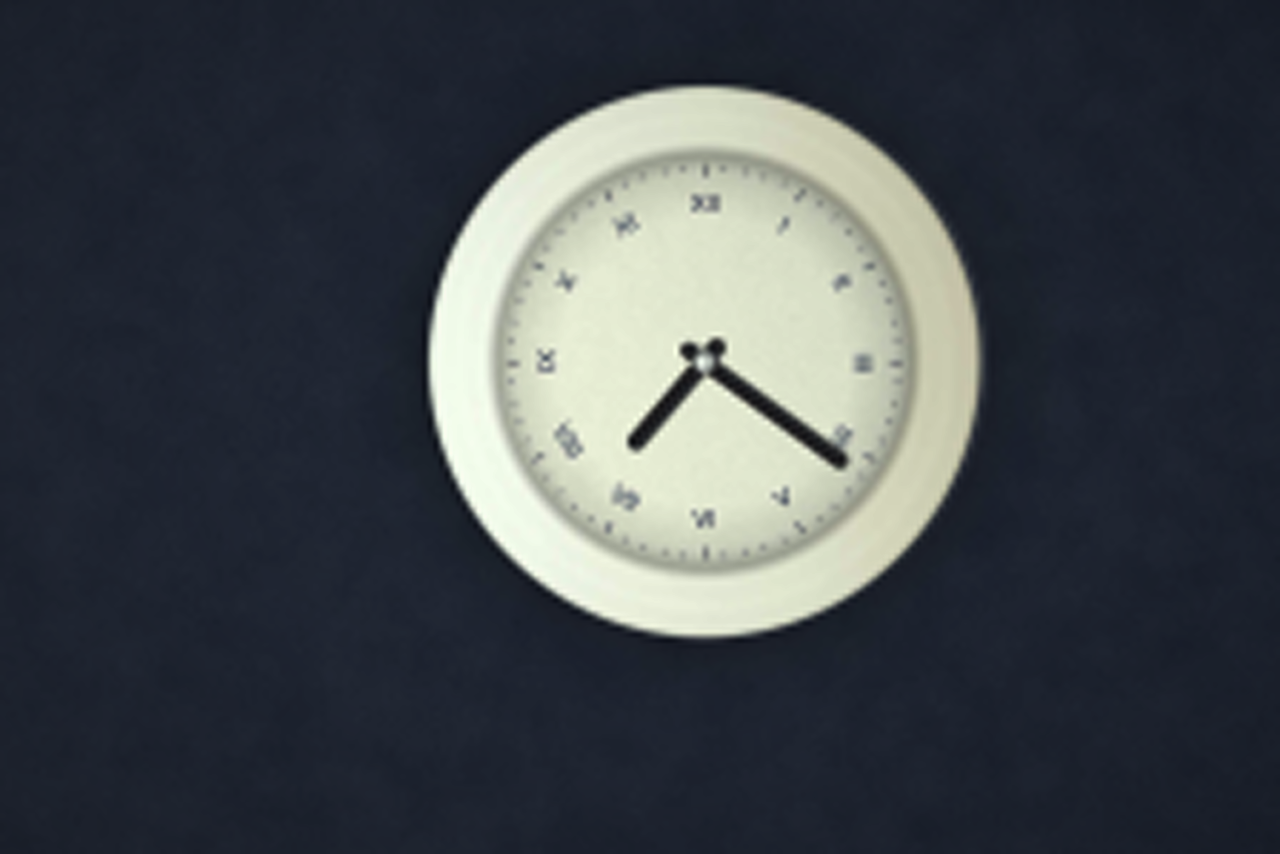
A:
7,21
